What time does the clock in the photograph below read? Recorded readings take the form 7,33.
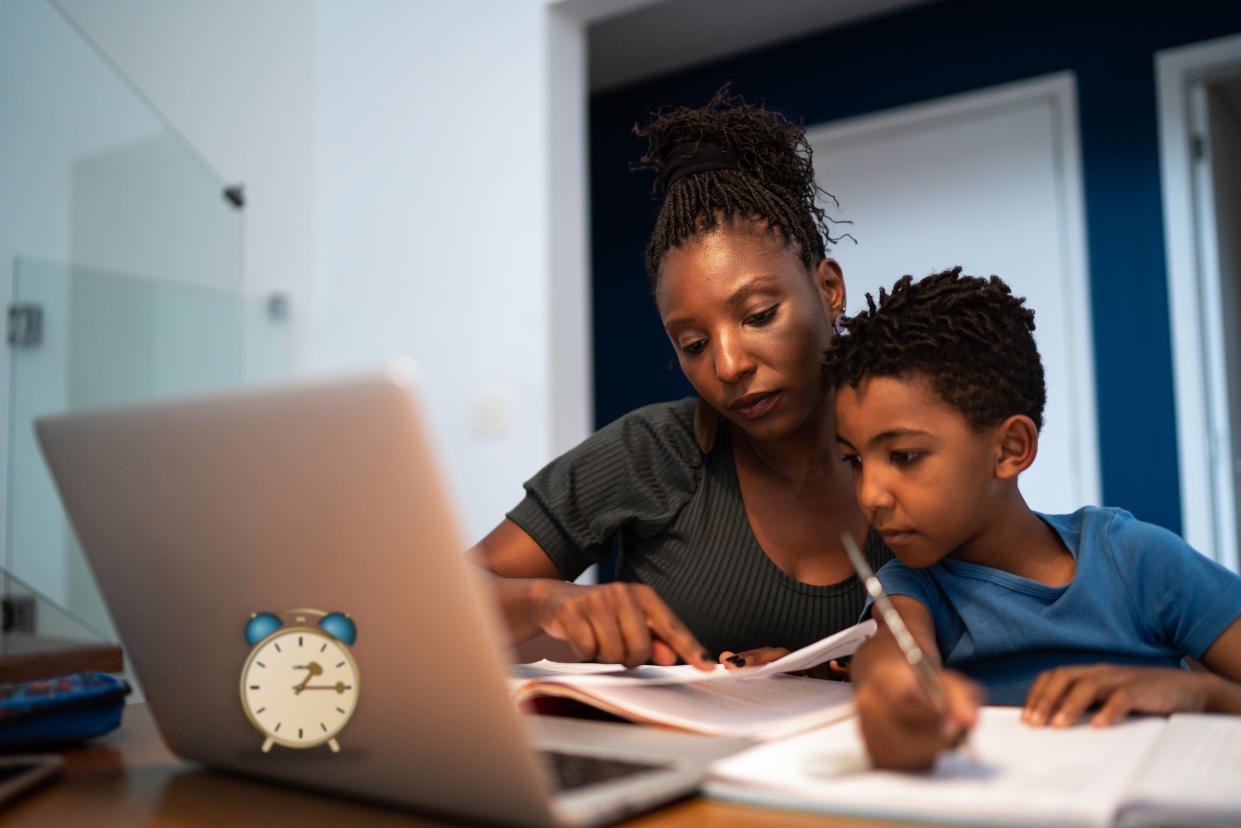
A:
1,15
